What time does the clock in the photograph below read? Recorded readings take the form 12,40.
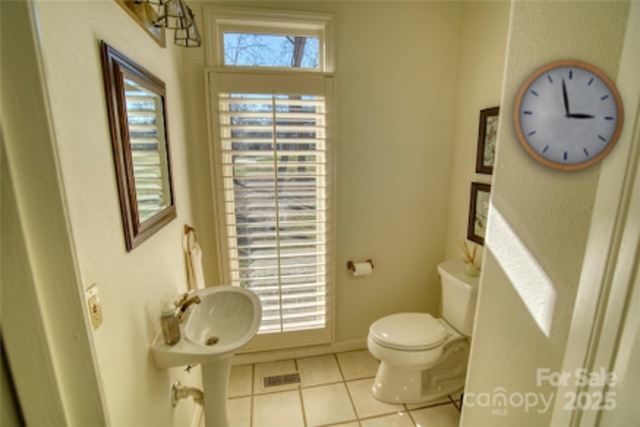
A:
2,58
